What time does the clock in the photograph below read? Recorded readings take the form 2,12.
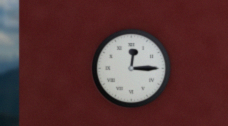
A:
12,15
